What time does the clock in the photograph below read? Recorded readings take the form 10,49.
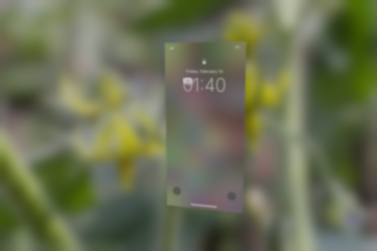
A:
1,40
